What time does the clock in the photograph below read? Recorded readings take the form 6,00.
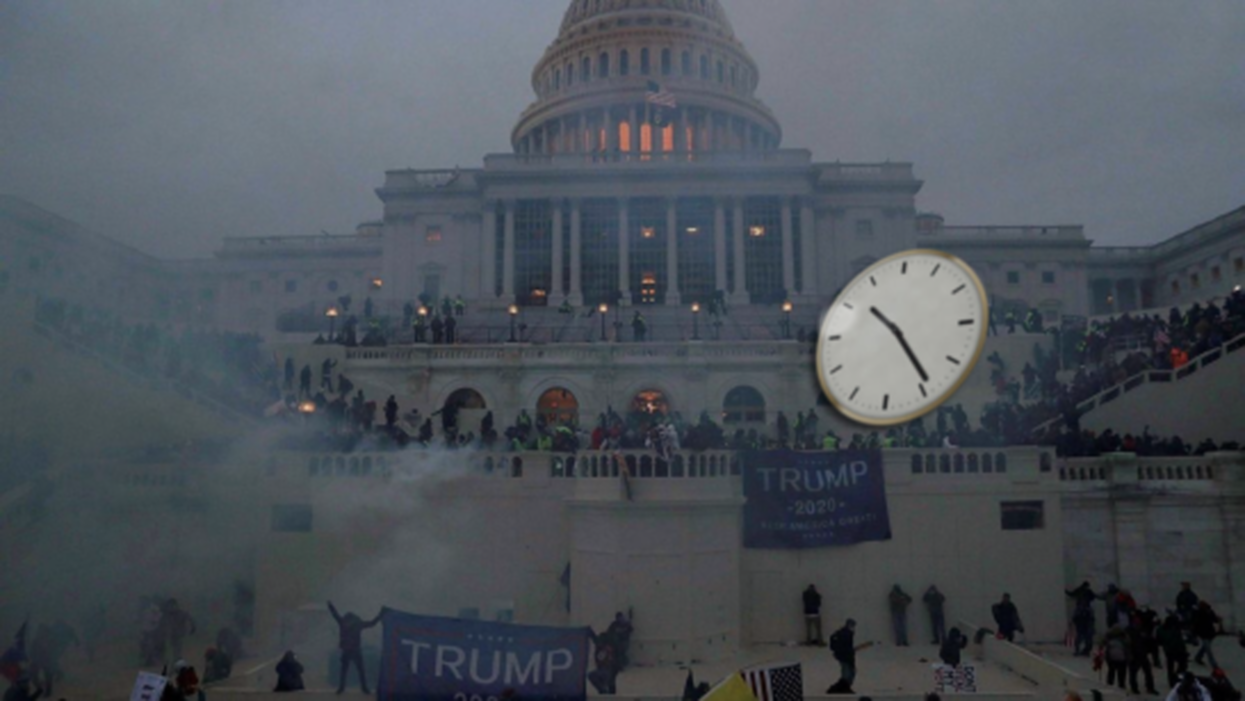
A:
10,24
